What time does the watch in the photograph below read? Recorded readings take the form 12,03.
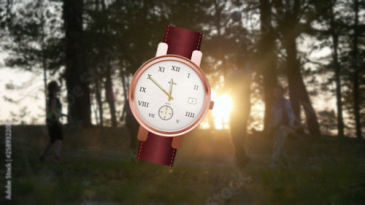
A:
11,50
